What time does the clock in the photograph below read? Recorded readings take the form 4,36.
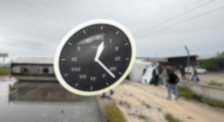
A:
12,22
